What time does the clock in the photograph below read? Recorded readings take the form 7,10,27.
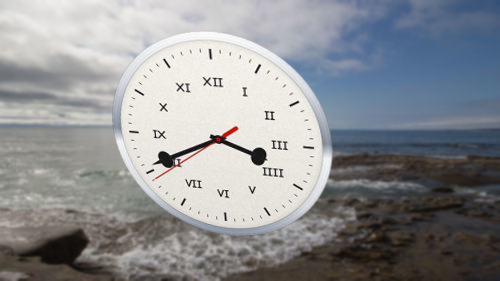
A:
3,40,39
